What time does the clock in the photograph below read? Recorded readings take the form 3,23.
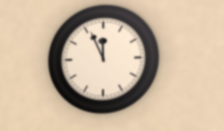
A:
11,56
